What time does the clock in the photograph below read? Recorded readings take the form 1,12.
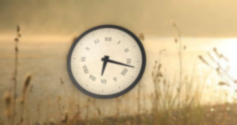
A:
6,17
